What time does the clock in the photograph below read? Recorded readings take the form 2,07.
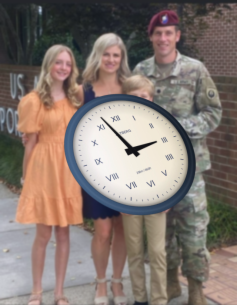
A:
2,57
